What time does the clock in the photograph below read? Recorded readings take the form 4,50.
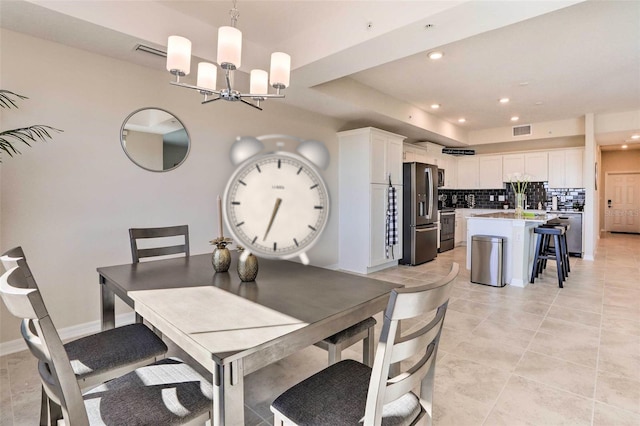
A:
6,33
